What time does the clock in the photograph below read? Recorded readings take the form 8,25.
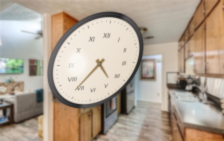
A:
4,36
